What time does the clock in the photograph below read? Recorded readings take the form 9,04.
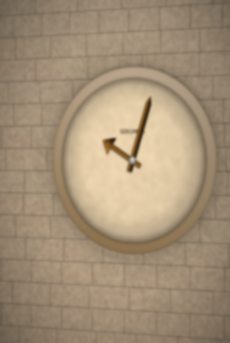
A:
10,03
